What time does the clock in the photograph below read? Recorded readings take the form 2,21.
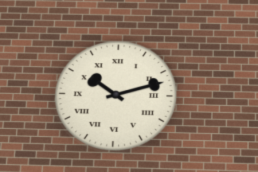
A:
10,12
